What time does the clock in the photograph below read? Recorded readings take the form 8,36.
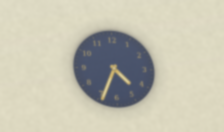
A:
4,34
